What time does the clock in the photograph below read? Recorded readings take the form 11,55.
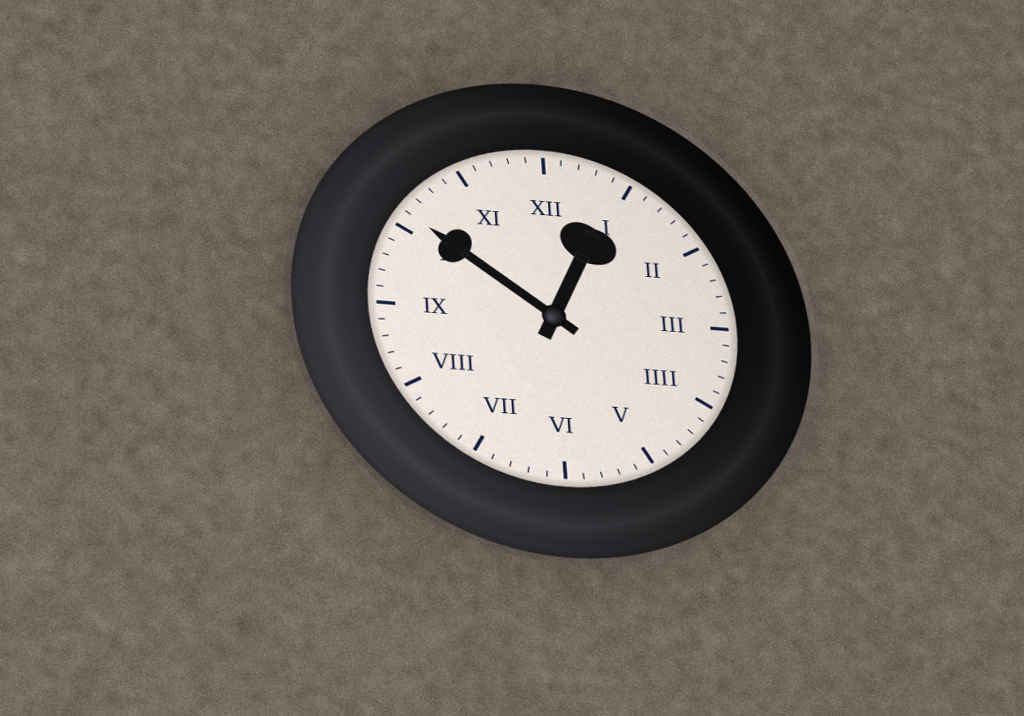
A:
12,51
